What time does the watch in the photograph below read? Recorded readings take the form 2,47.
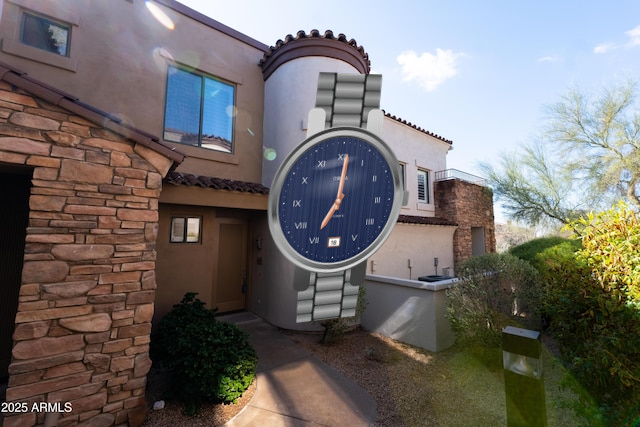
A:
7,01
